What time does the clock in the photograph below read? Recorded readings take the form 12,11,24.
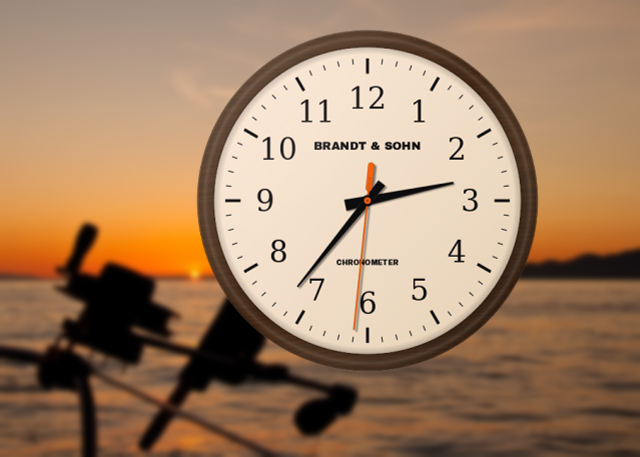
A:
2,36,31
